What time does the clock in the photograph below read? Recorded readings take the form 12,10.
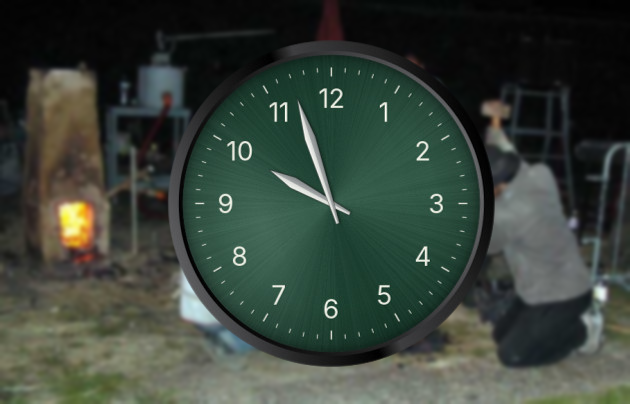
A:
9,57
